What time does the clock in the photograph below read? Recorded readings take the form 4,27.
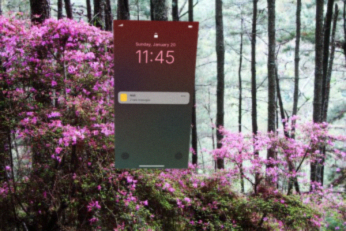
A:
11,45
